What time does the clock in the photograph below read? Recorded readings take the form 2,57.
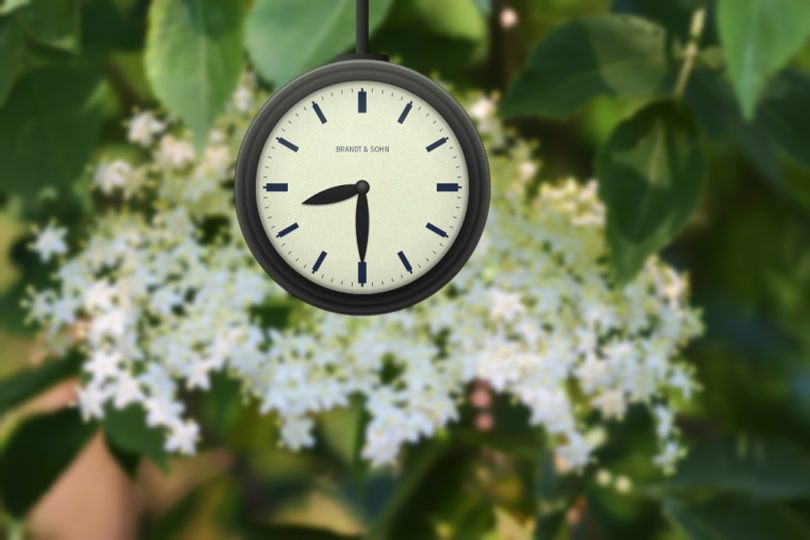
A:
8,30
